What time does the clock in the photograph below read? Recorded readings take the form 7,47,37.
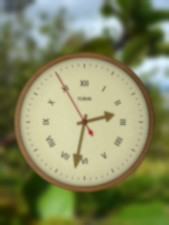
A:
2,31,55
